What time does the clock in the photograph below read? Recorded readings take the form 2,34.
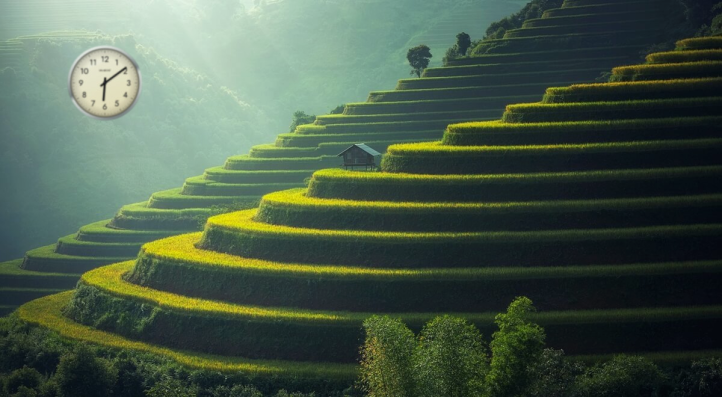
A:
6,09
